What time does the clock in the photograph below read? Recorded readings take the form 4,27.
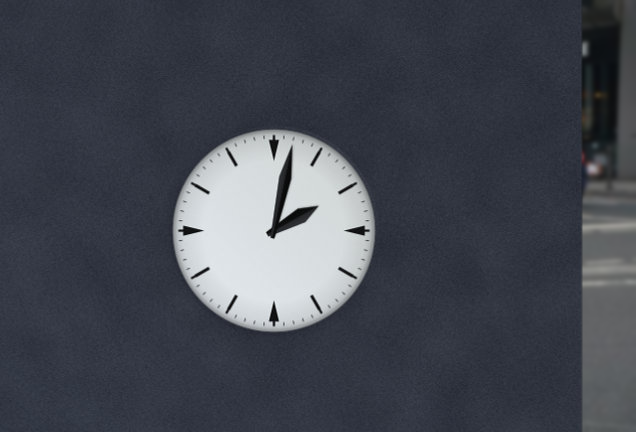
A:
2,02
